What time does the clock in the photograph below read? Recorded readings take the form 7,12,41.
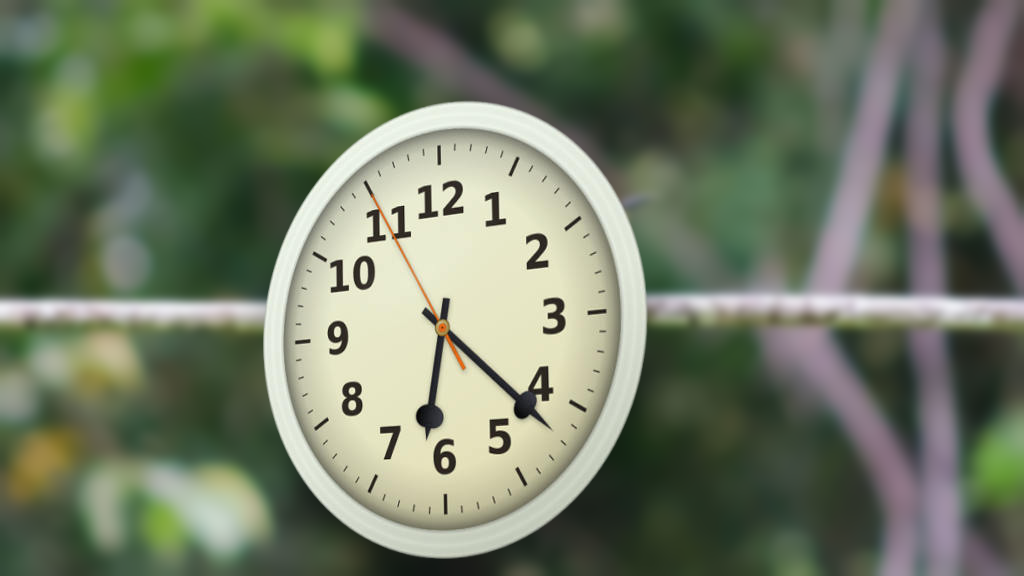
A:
6,21,55
